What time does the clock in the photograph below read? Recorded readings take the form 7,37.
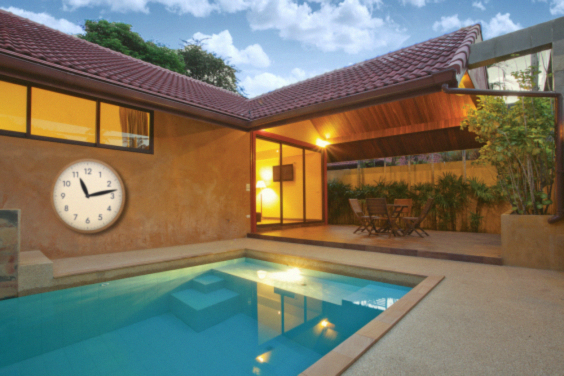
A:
11,13
